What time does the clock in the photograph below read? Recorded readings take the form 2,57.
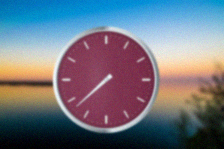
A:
7,38
